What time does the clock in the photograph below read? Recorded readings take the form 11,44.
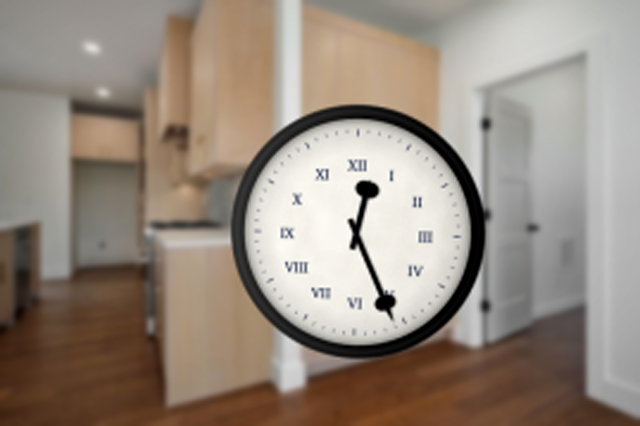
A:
12,26
